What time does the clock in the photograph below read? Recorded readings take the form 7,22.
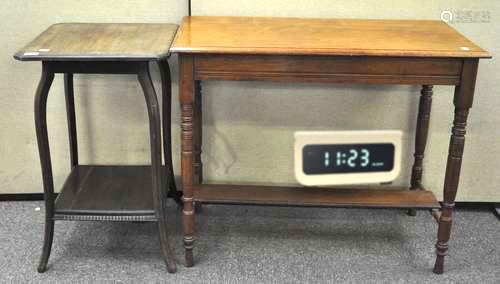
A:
11,23
